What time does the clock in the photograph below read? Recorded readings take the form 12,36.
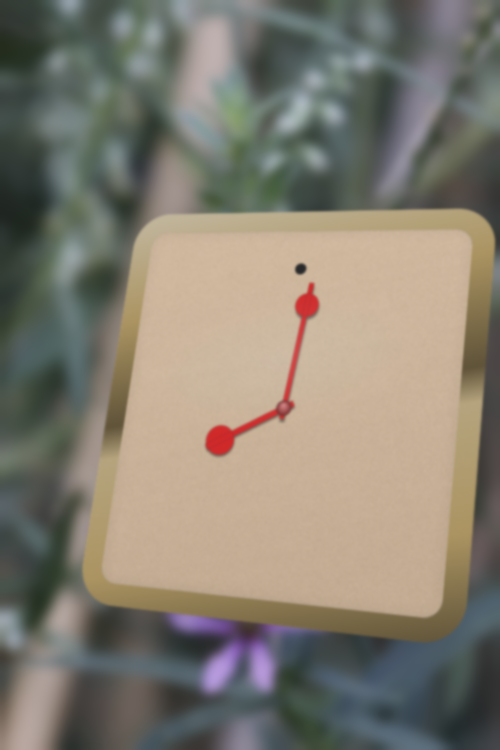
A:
8,01
